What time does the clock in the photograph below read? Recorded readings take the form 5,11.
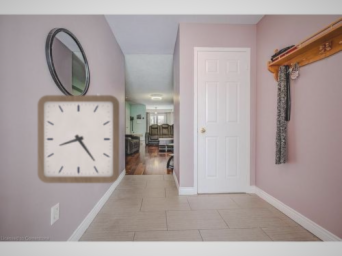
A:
8,24
